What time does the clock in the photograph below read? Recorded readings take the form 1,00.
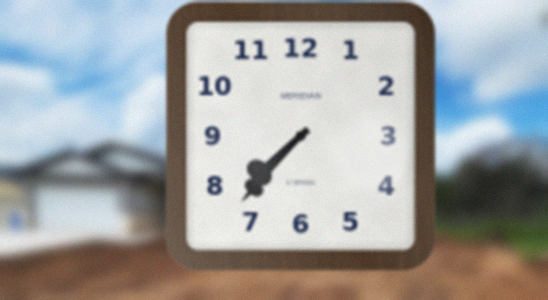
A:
7,37
